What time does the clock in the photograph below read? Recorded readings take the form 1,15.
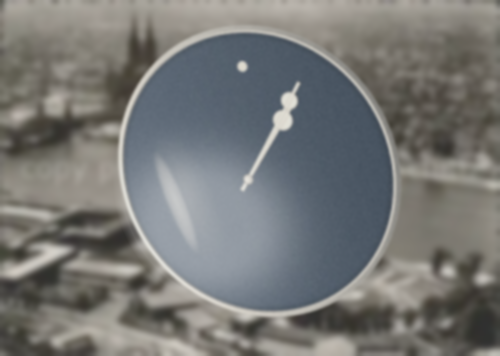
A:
1,05
